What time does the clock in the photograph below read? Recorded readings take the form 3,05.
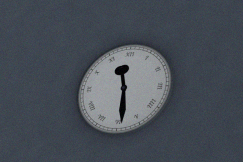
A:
11,29
